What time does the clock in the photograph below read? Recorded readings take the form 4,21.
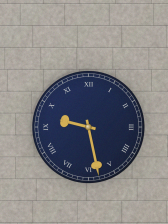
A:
9,28
